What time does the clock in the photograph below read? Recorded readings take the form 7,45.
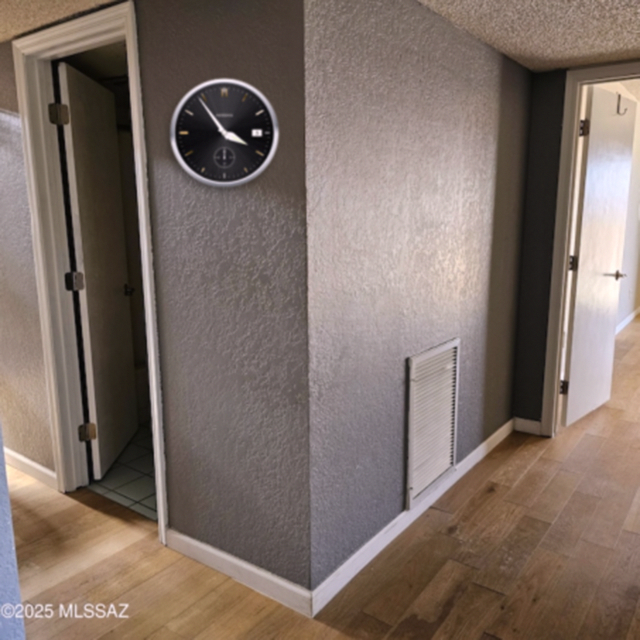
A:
3,54
